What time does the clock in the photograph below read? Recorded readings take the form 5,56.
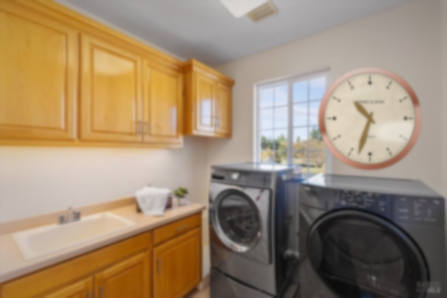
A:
10,33
